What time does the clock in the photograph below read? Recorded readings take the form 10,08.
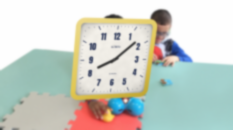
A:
8,08
